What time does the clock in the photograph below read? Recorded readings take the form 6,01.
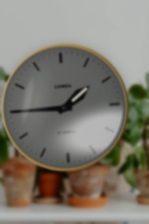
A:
1,45
